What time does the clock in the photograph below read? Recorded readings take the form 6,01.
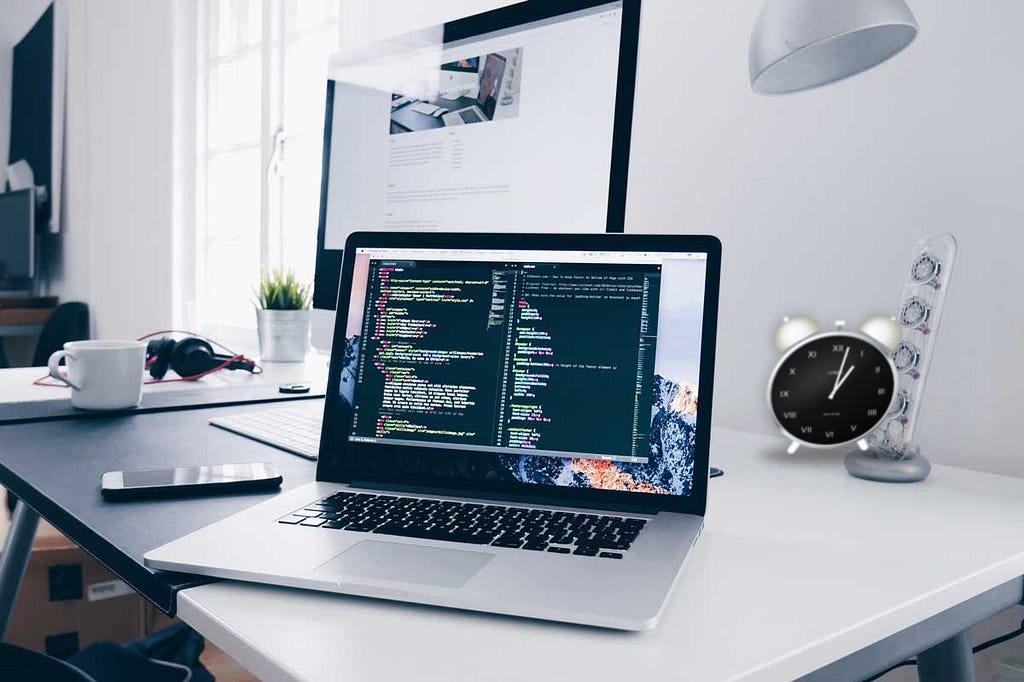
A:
1,02
